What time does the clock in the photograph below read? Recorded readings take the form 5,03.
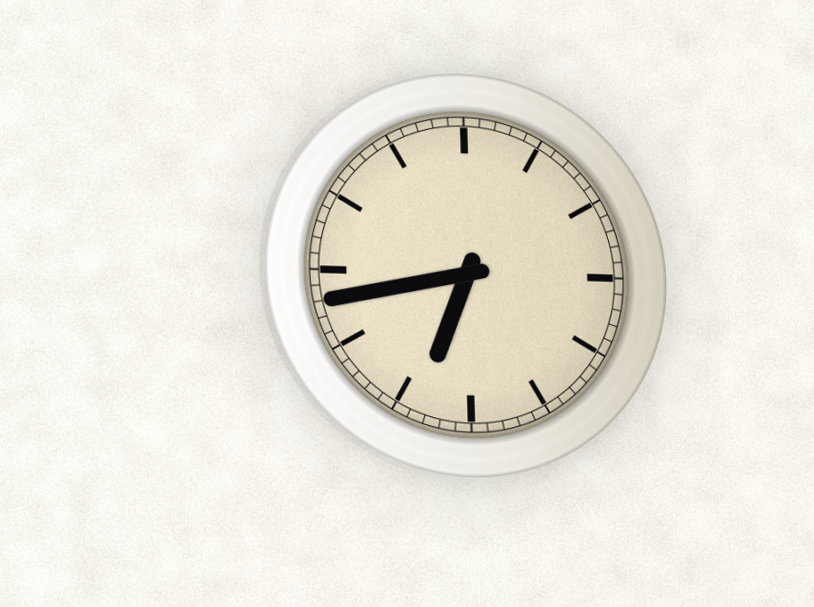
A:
6,43
